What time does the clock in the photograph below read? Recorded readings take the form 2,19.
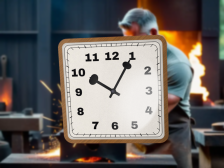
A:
10,05
